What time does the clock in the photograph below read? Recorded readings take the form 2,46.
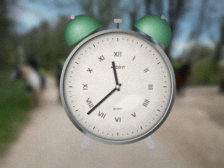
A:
11,38
